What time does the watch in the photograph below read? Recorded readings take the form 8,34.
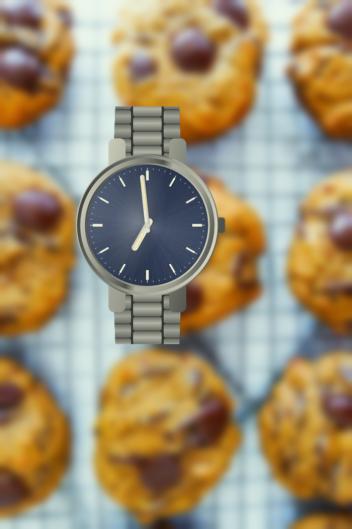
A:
6,59
